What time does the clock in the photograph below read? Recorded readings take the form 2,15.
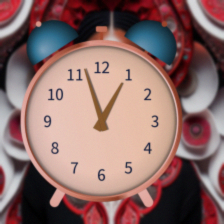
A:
12,57
